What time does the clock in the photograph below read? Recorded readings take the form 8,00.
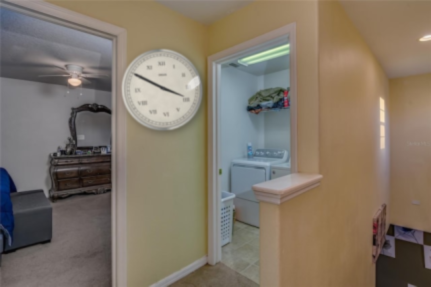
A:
3,50
